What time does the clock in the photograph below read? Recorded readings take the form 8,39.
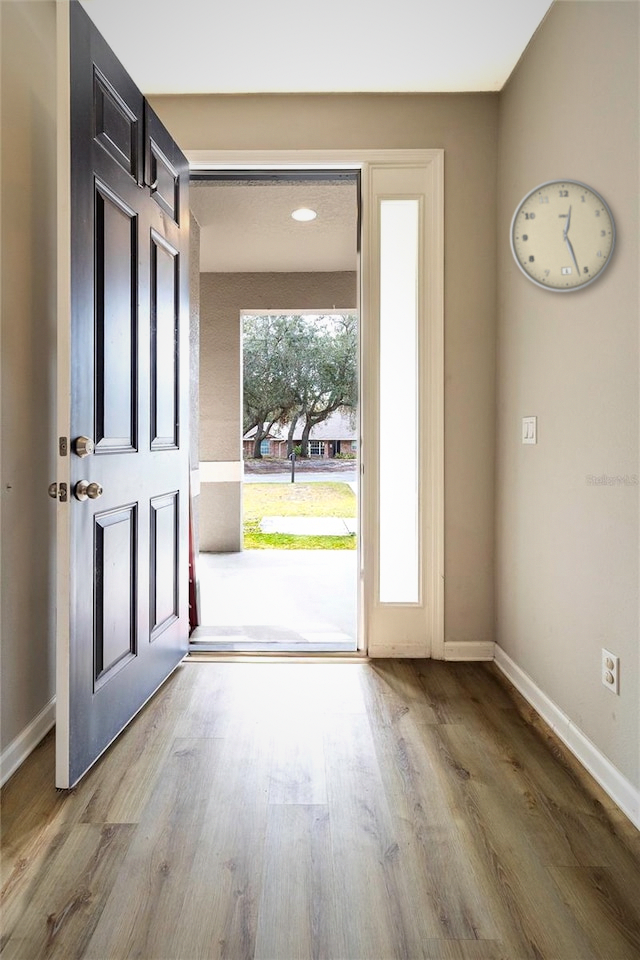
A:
12,27
